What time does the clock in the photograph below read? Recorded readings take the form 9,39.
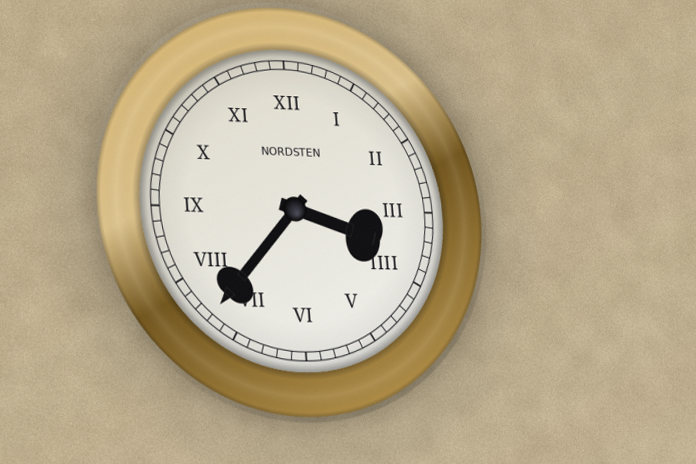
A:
3,37
